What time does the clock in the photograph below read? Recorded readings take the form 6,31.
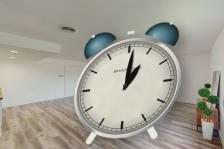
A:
1,01
